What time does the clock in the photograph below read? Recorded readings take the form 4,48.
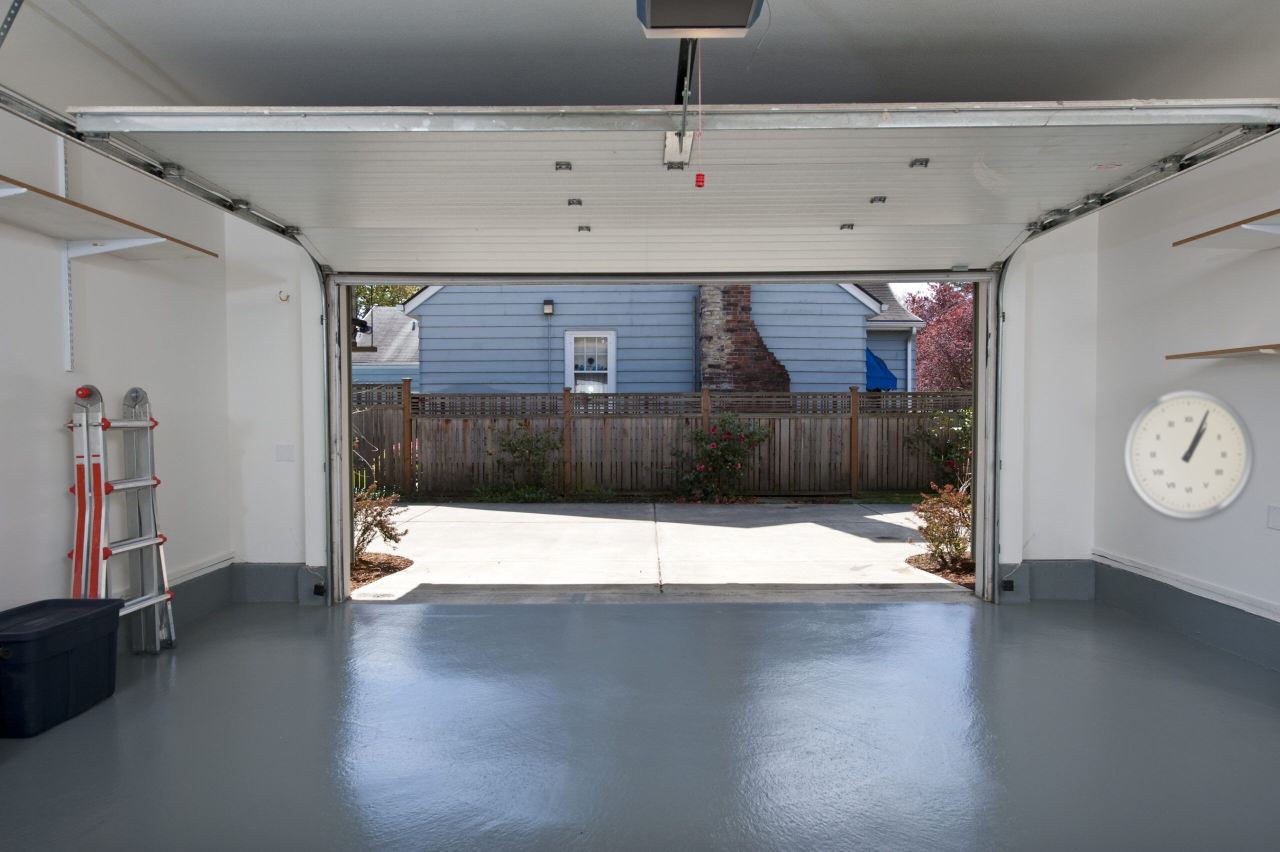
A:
1,04
